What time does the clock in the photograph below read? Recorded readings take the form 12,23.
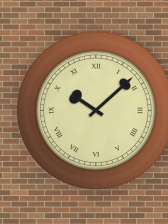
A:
10,08
